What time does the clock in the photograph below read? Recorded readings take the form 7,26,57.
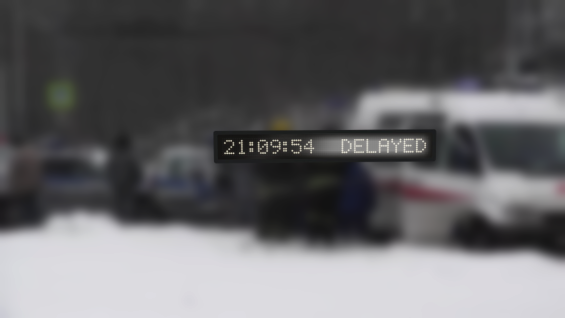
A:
21,09,54
